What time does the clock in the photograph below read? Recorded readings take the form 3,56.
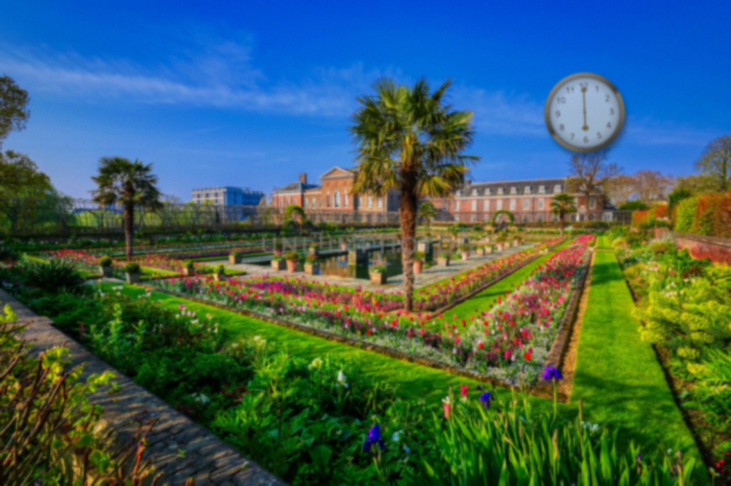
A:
6,00
